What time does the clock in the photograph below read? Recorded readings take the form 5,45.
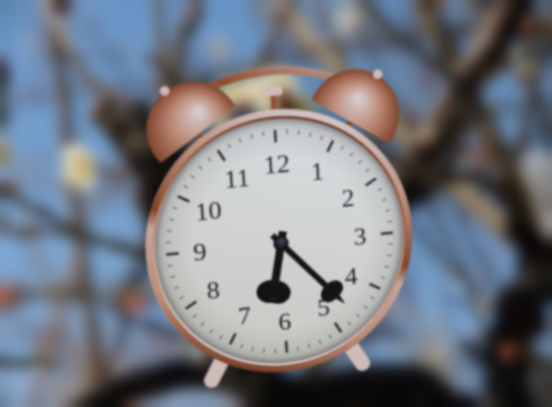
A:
6,23
